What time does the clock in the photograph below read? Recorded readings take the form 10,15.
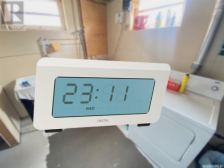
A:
23,11
